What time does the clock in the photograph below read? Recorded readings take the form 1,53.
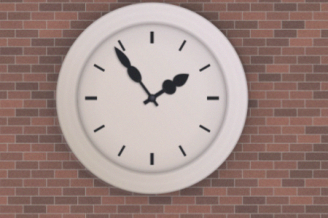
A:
1,54
